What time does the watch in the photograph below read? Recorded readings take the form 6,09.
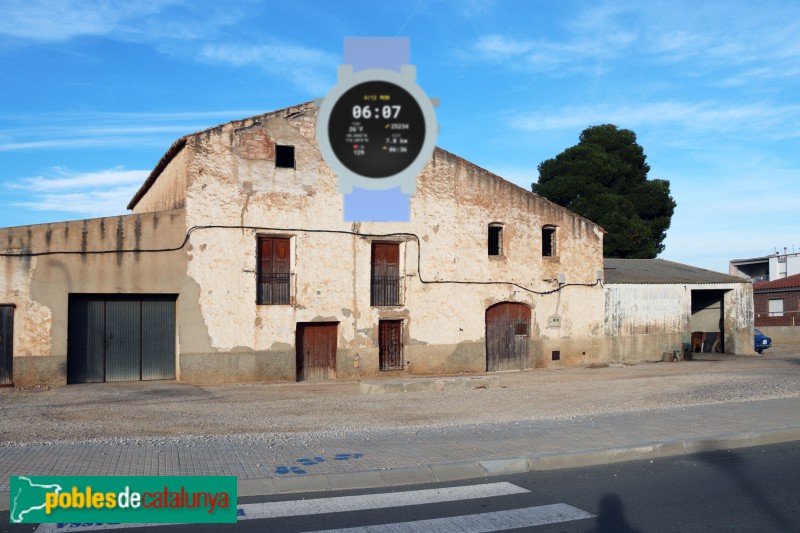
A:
6,07
